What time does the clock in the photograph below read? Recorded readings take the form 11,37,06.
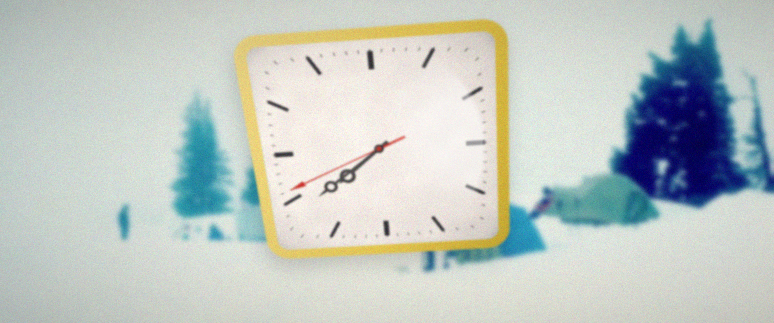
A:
7,38,41
